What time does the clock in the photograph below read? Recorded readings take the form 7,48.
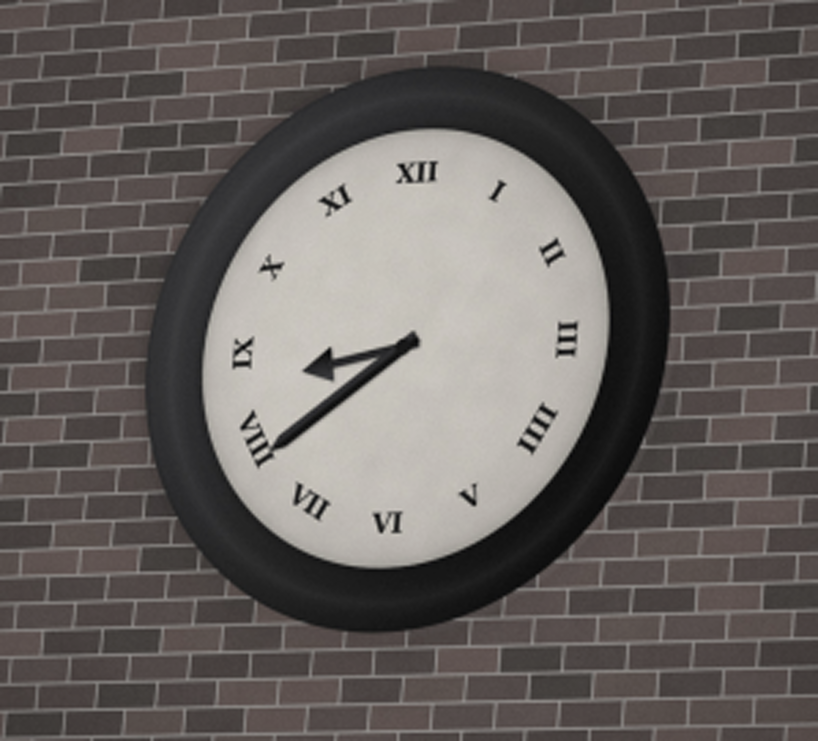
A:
8,39
